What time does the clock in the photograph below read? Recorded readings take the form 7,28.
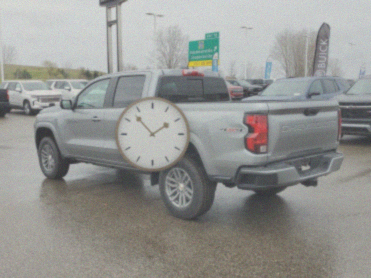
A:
1,53
